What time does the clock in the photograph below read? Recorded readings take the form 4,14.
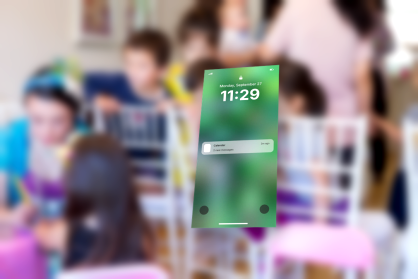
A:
11,29
